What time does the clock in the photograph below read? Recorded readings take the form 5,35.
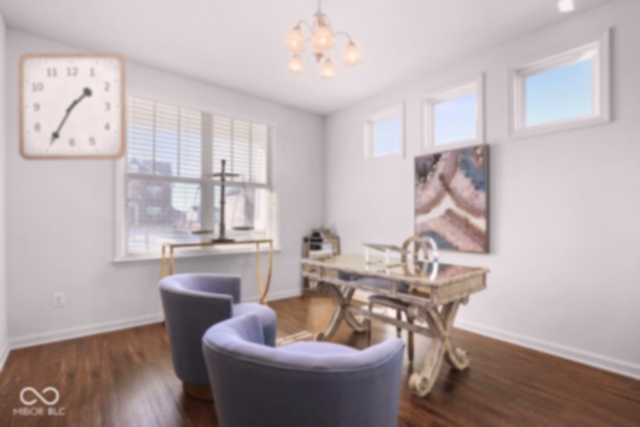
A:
1,35
